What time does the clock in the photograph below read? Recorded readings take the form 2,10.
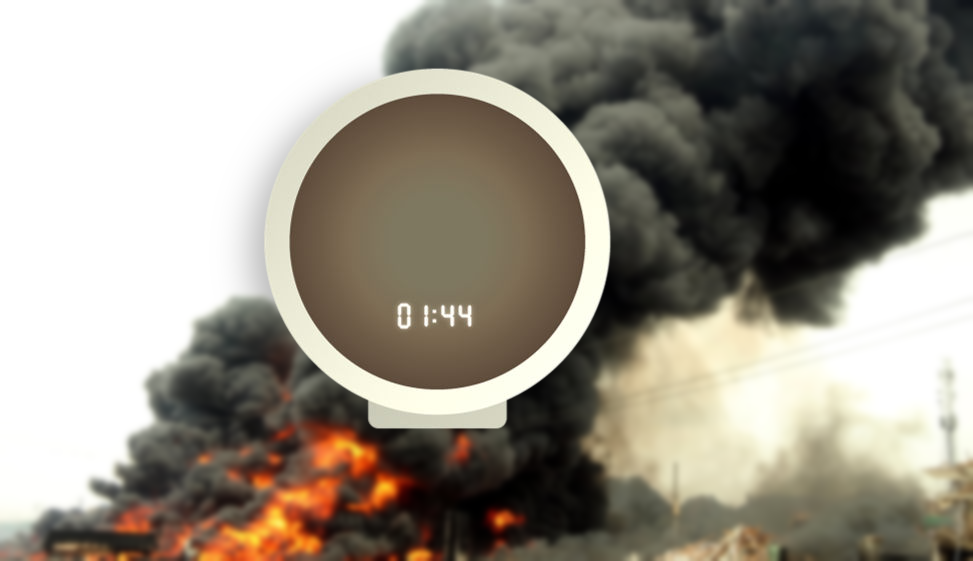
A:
1,44
